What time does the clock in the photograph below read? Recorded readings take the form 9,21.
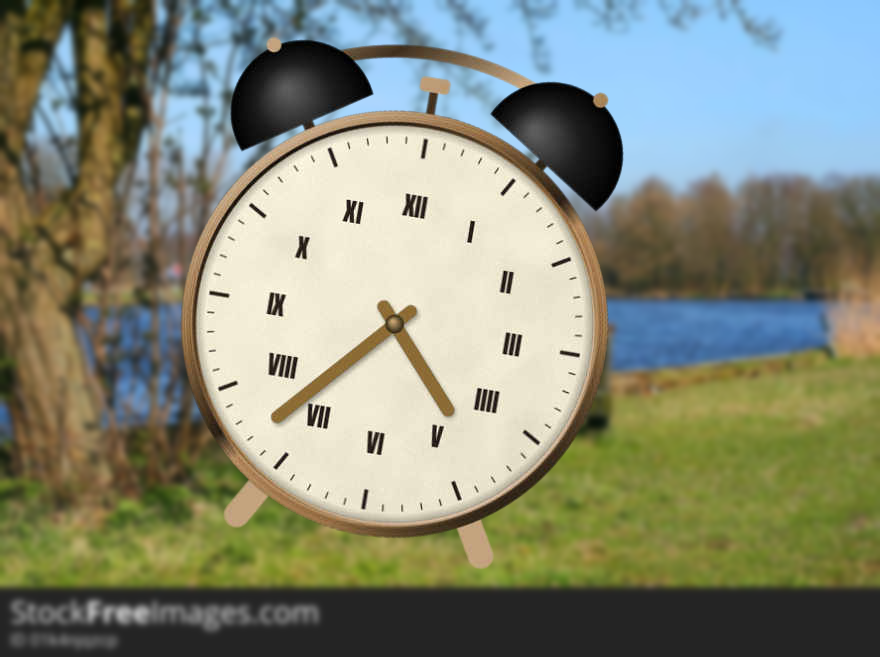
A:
4,37
